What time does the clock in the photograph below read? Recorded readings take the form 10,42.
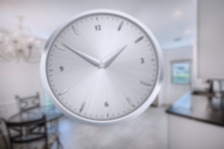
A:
1,51
